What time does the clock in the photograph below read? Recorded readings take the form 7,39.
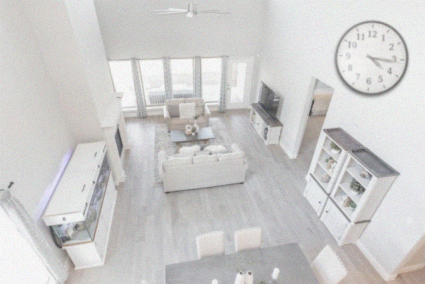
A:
4,16
